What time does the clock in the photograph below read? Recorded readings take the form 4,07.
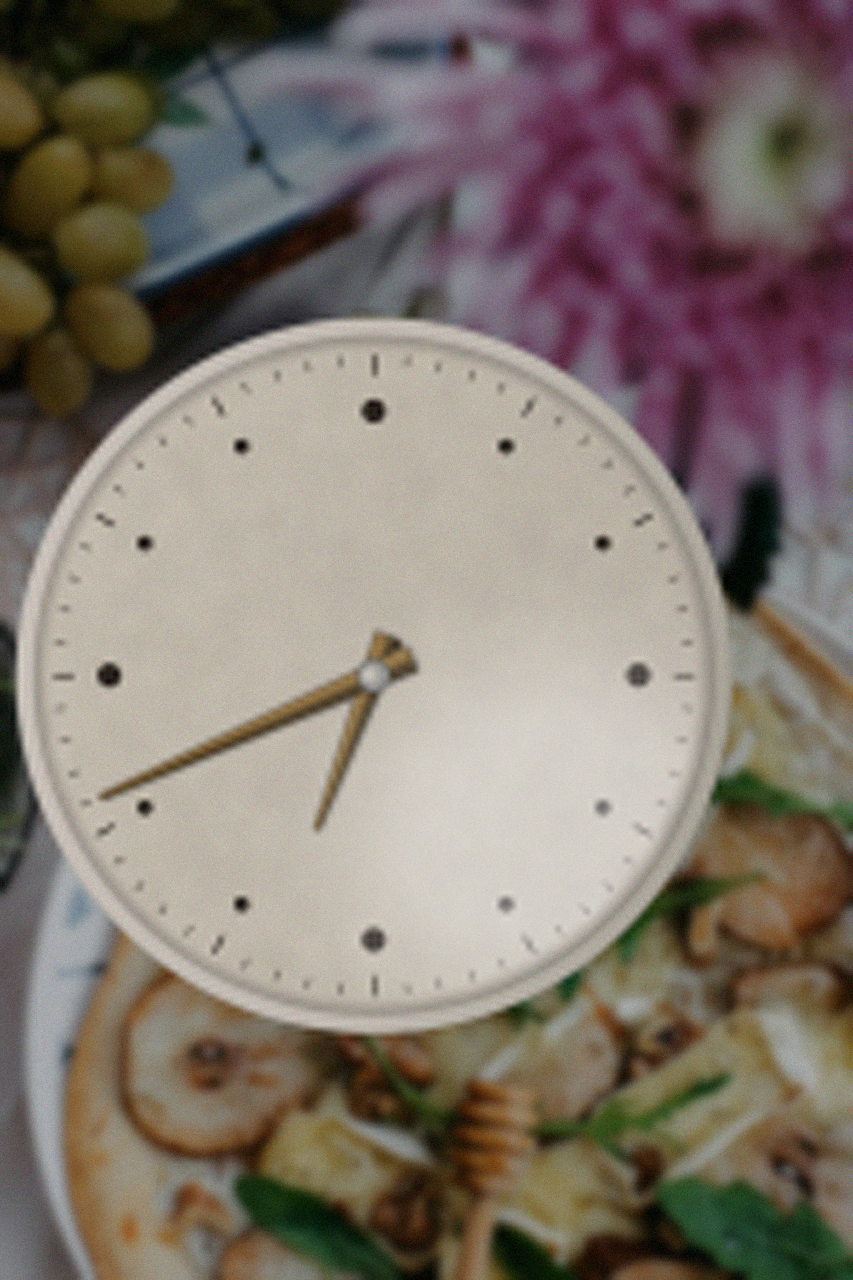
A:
6,41
